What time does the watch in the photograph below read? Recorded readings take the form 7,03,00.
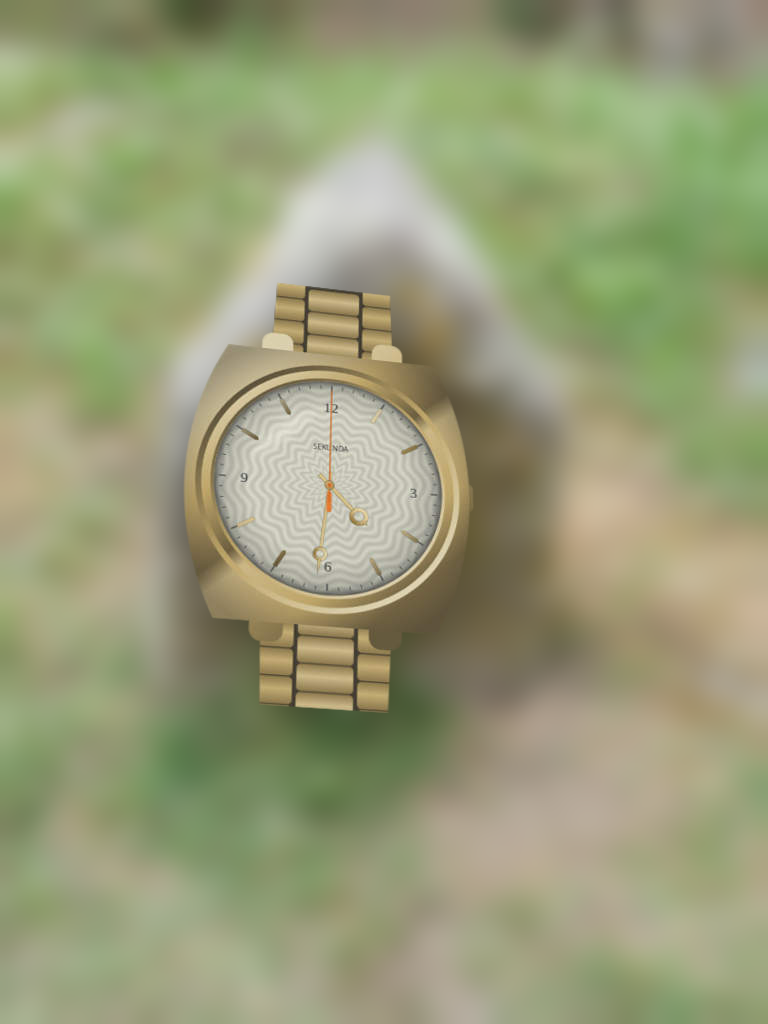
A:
4,31,00
